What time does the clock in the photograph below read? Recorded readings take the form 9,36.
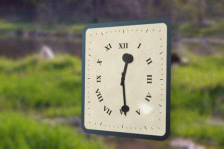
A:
12,29
